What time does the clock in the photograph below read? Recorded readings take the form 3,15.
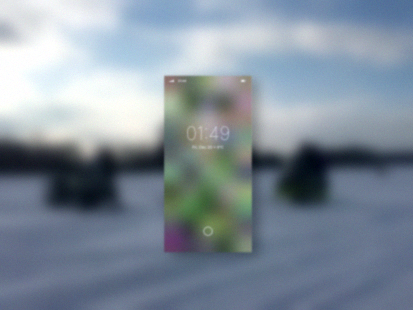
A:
1,49
